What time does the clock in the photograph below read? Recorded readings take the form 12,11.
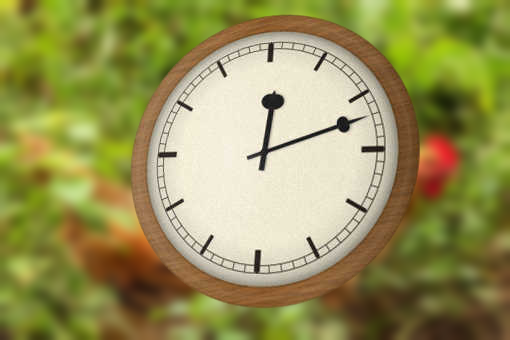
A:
12,12
